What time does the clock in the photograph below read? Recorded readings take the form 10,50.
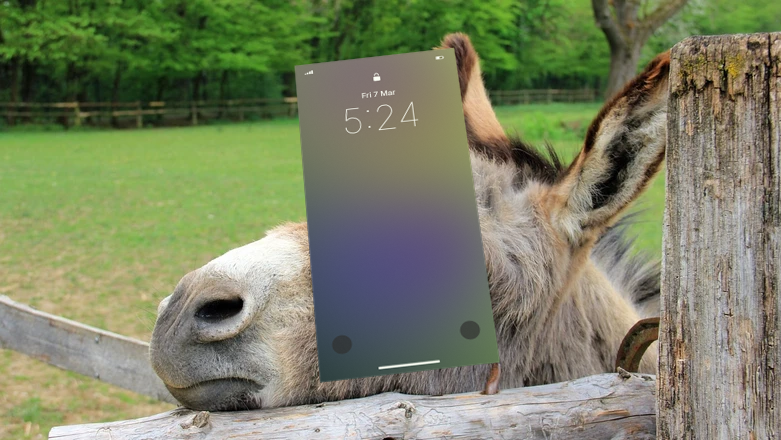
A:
5,24
